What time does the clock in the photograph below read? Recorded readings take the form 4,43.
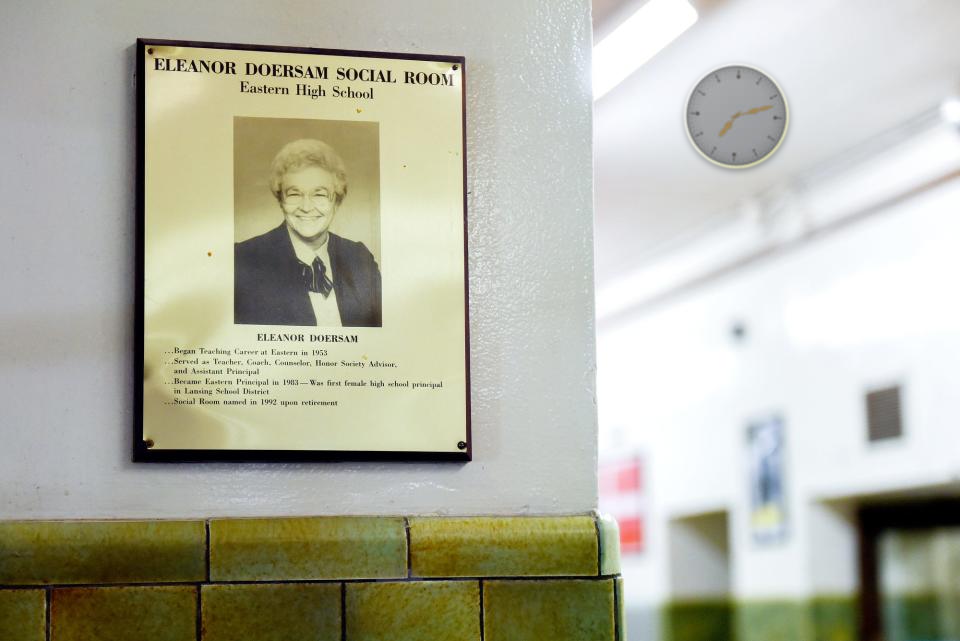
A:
7,12
